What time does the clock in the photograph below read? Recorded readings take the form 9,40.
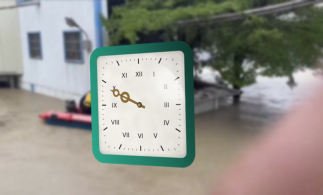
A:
9,49
